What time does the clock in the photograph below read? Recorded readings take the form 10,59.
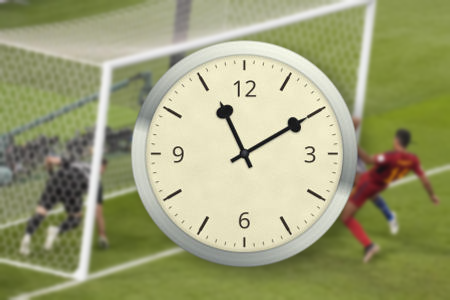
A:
11,10
